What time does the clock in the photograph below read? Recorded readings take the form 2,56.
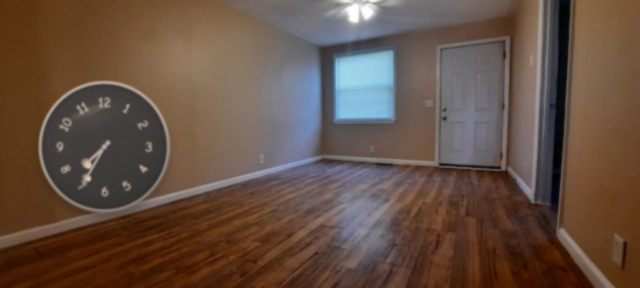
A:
7,35
